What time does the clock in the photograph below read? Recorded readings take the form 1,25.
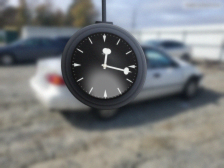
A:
12,17
